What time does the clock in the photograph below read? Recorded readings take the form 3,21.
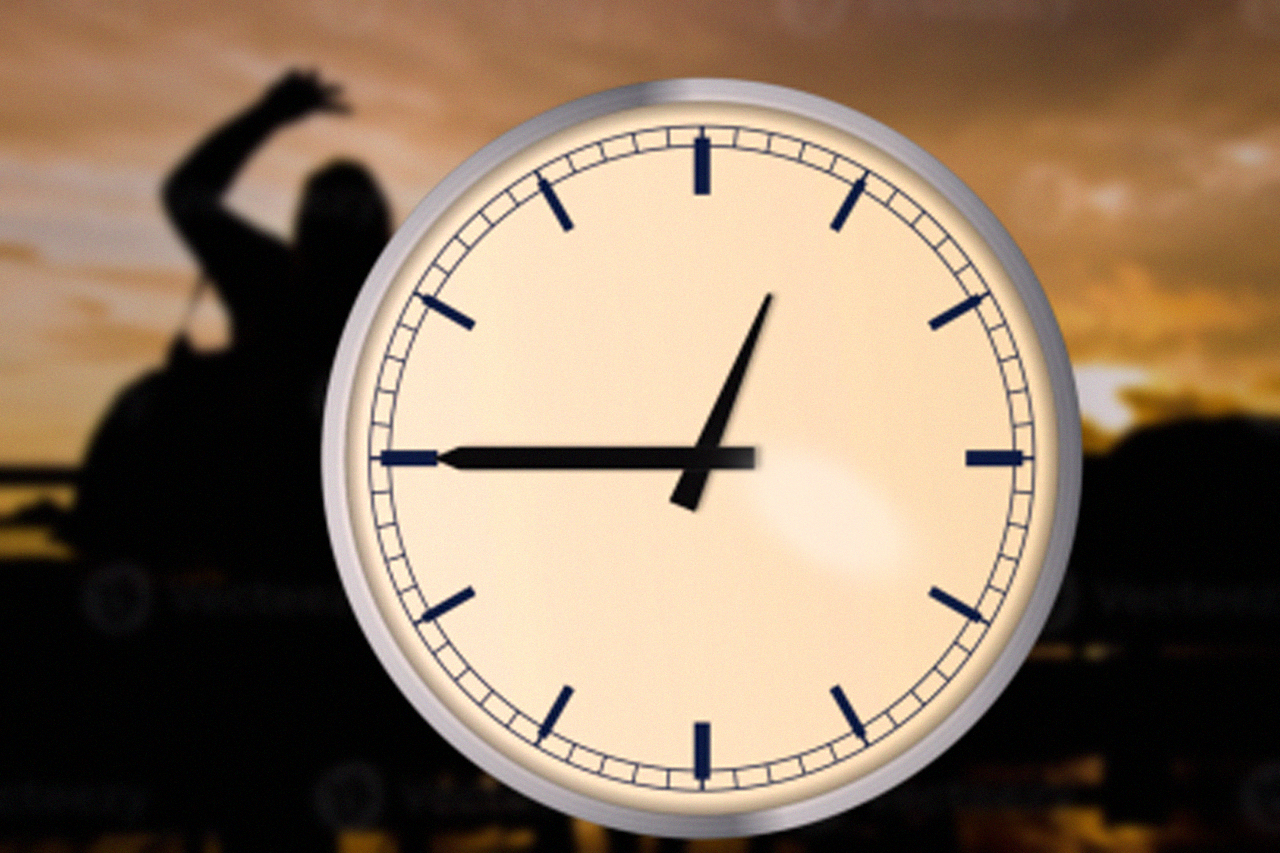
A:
12,45
